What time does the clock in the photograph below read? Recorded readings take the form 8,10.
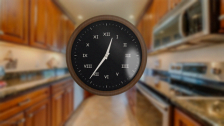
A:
12,36
